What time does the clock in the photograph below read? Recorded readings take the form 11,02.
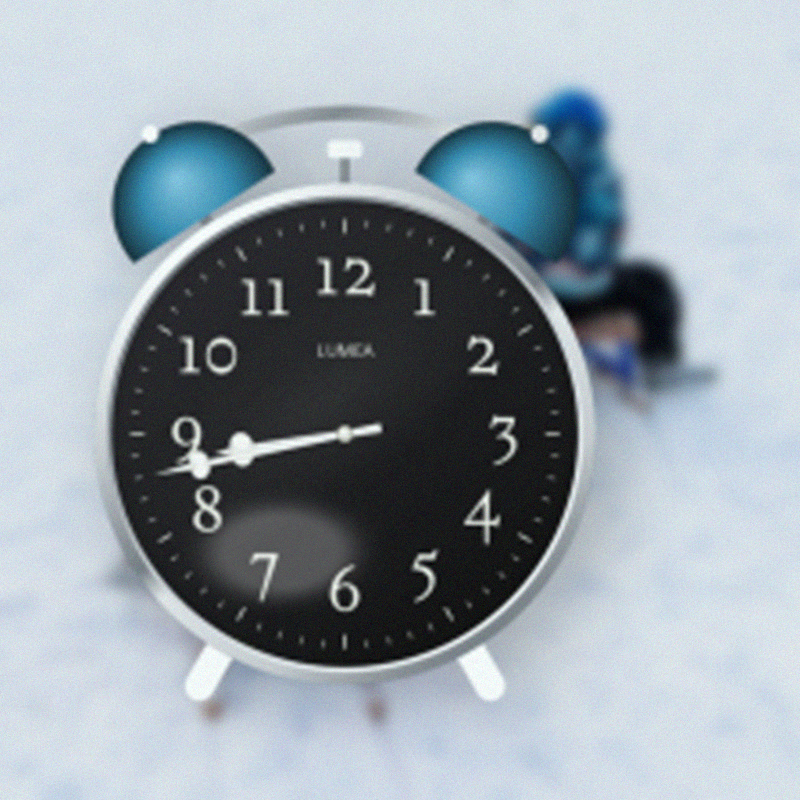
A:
8,43
